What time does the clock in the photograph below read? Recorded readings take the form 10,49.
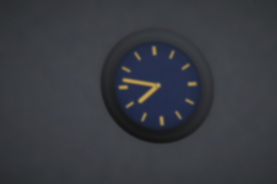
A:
7,47
